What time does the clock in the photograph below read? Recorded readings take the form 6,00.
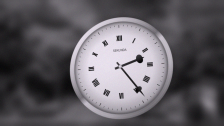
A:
2,24
